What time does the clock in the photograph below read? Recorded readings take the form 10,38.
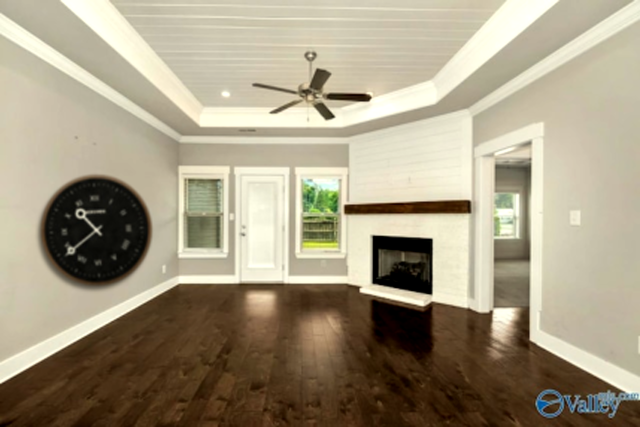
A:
10,39
